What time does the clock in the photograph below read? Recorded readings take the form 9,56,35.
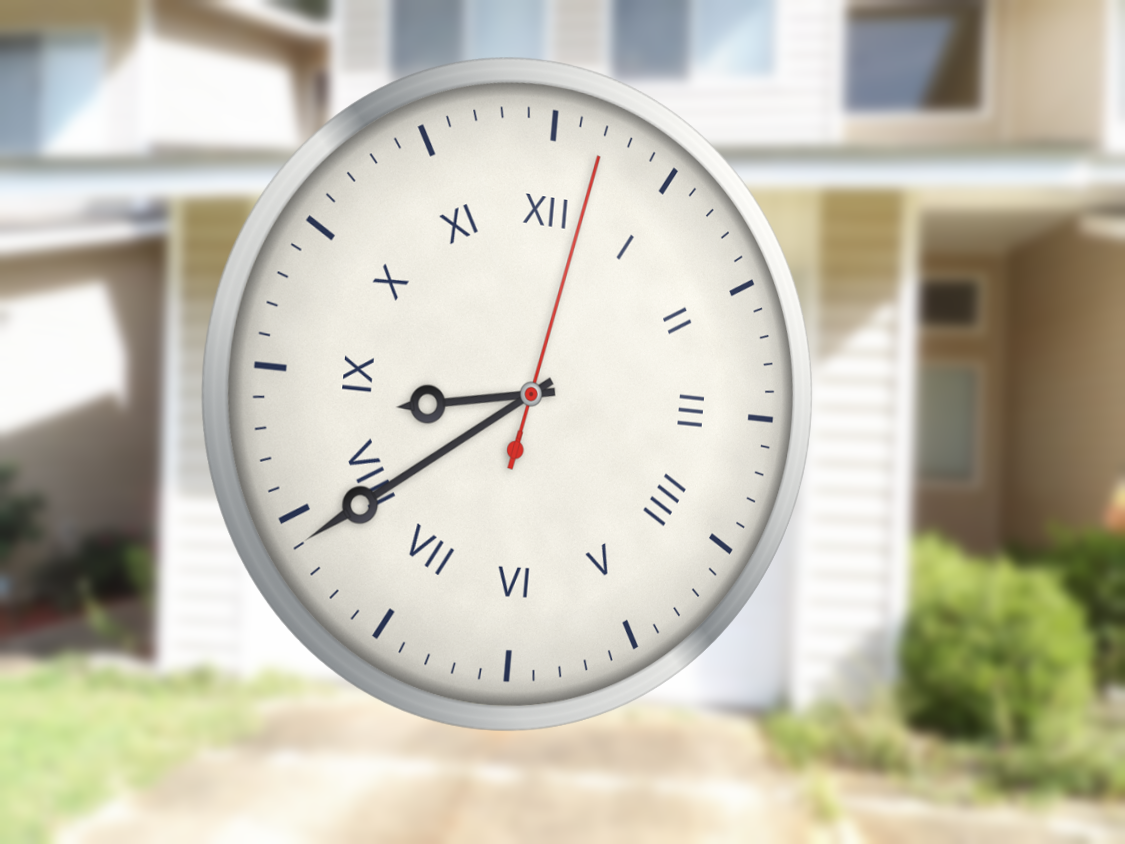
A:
8,39,02
